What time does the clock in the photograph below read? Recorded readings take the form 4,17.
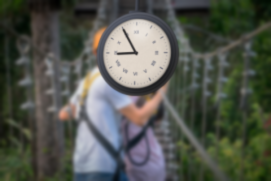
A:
8,55
